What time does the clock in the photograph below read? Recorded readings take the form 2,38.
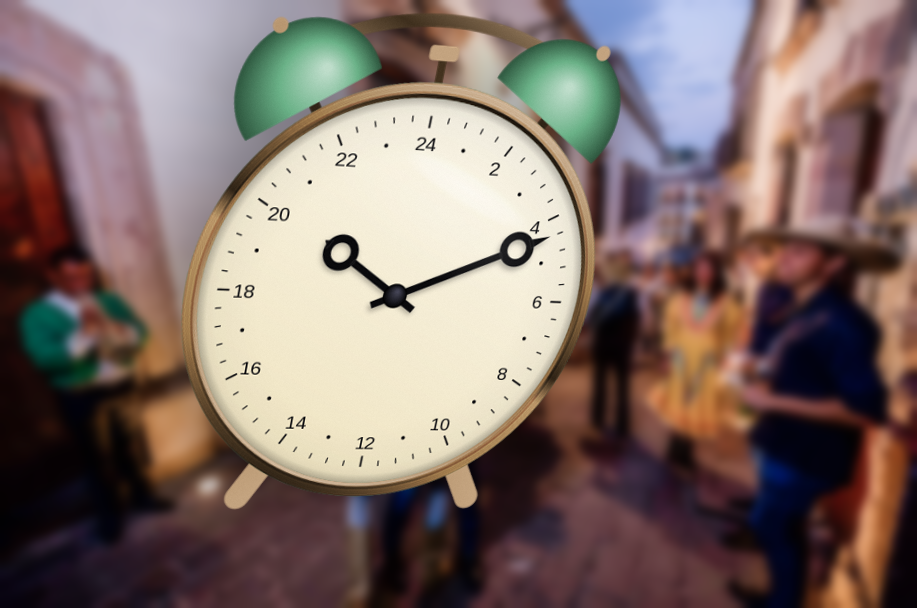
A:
20,11
